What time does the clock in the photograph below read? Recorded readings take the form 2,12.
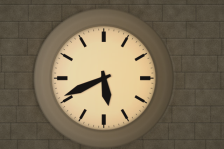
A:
5,41
